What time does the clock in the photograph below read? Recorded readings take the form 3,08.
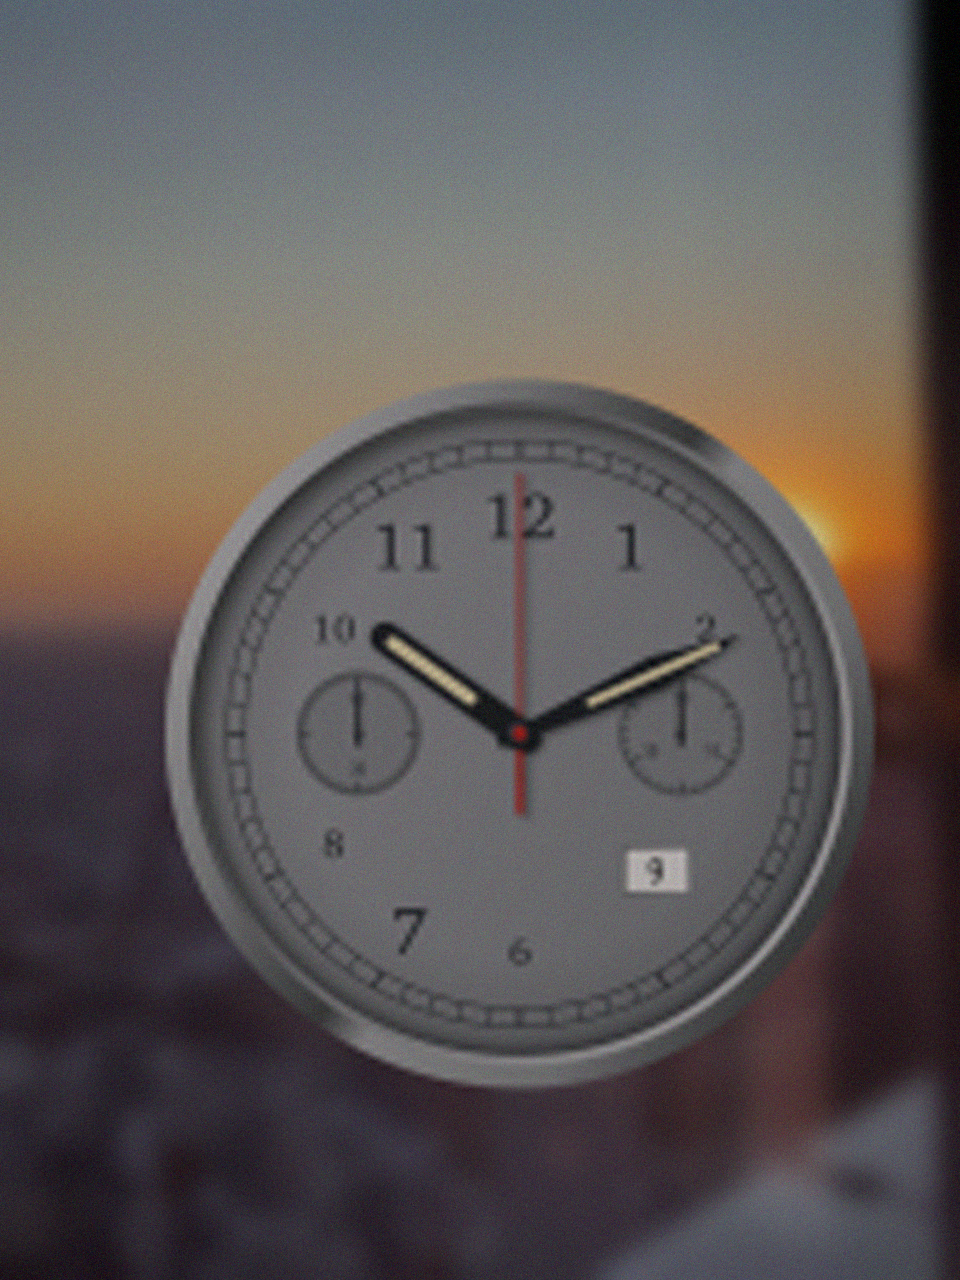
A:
10,11
